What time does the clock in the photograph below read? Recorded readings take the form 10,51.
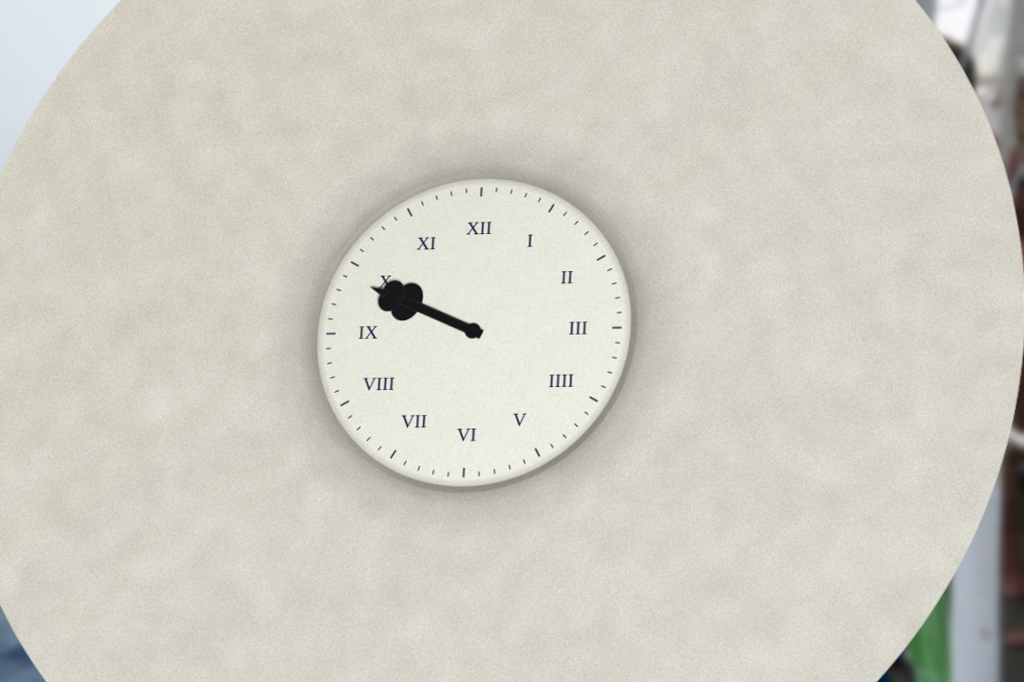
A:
9,49
